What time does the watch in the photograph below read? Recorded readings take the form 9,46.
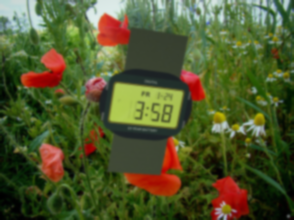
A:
3,58
